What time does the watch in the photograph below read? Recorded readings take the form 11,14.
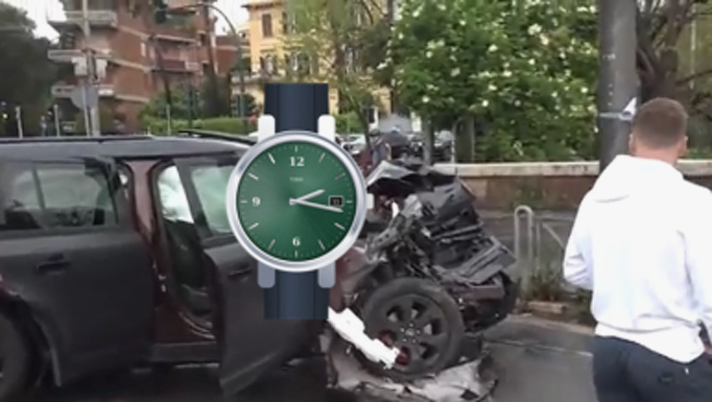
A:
2,17
